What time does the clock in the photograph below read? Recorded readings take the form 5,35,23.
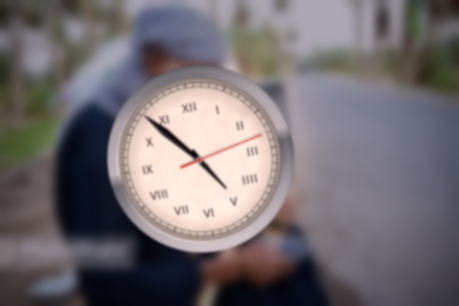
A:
4,53,13
